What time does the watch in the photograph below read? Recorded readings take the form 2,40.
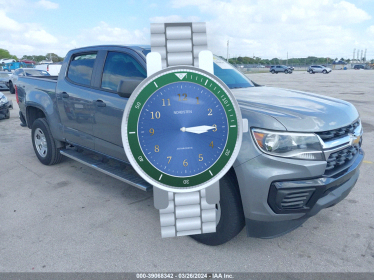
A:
3,15
